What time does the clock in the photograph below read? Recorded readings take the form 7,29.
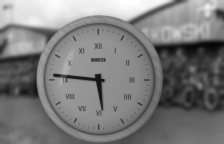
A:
5,46
